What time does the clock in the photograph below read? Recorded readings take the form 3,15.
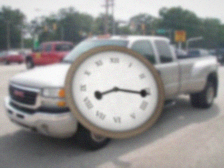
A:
8,16
